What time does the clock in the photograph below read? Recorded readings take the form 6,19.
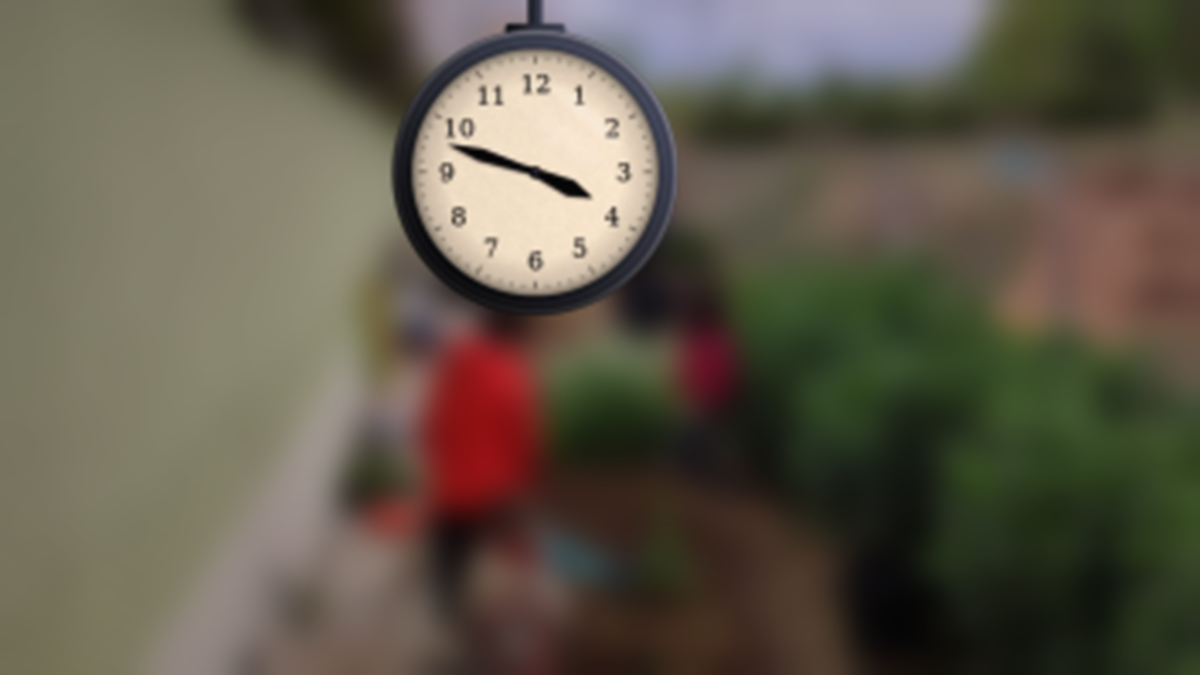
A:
3,48
